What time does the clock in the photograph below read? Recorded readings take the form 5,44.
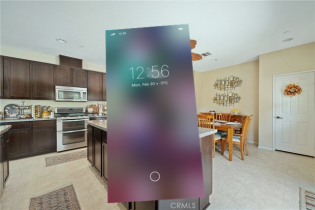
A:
12,56
